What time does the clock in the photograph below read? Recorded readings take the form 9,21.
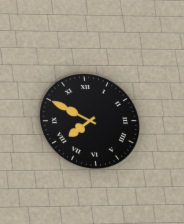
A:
7,50
